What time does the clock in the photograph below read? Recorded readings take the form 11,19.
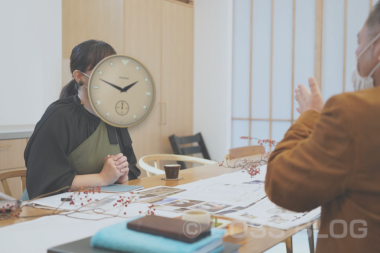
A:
1,48
